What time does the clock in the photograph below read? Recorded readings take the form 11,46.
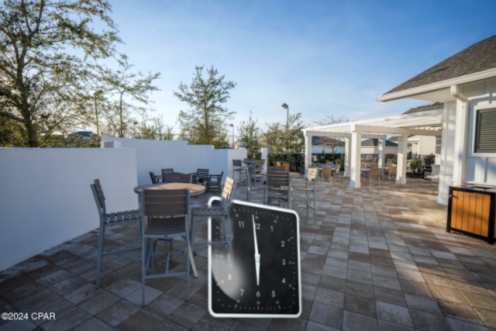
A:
5,59
